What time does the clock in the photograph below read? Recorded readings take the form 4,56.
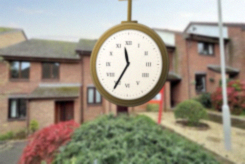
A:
11,35
